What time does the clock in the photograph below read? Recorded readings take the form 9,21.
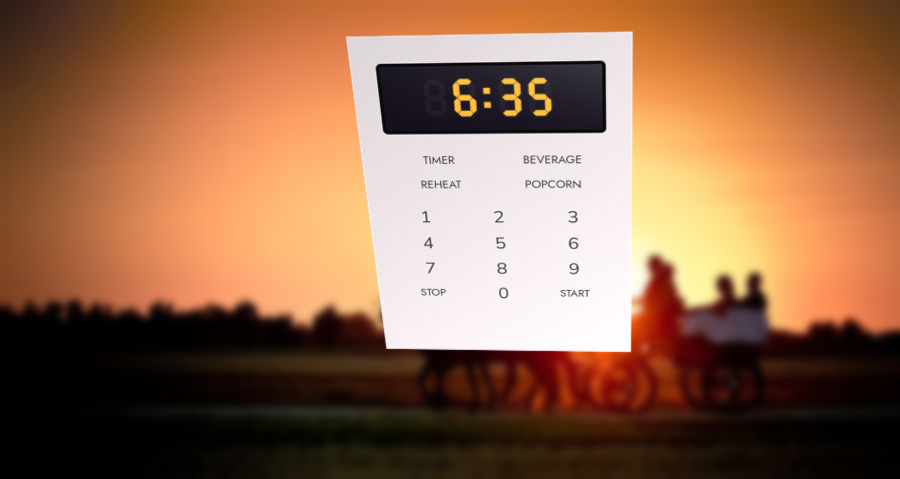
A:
6,35
